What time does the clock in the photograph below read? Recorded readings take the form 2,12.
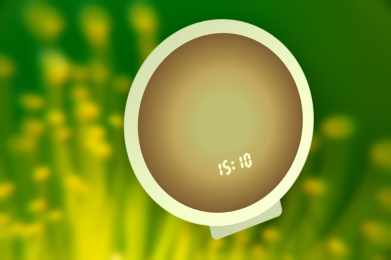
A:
15,10
